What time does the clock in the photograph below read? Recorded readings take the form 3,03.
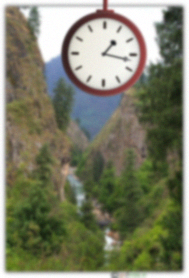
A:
1,17
